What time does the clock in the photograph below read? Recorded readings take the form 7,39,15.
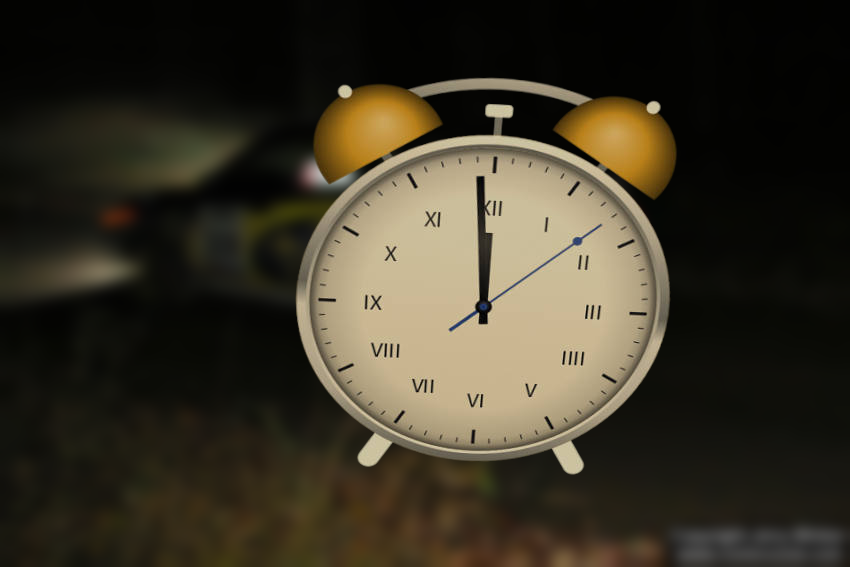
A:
11,59,08
